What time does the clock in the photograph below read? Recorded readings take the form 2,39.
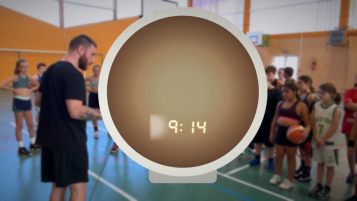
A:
9,14
